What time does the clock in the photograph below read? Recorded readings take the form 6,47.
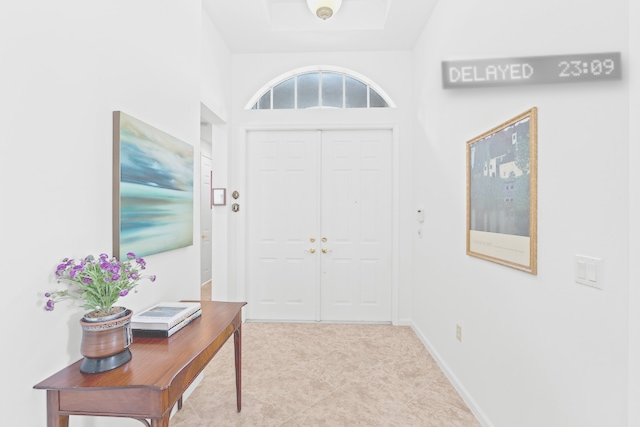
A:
23,09
